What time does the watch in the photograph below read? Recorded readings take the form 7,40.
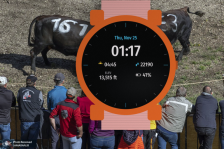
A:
1,17
